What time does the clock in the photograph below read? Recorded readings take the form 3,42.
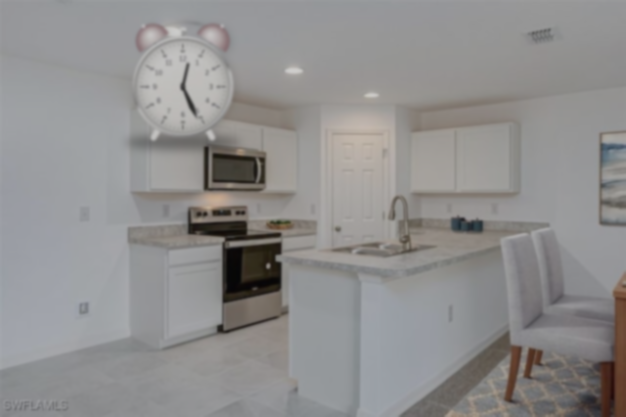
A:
12,26
